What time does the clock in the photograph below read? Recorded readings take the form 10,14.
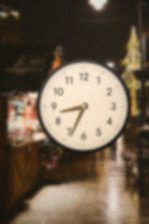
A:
8,34
